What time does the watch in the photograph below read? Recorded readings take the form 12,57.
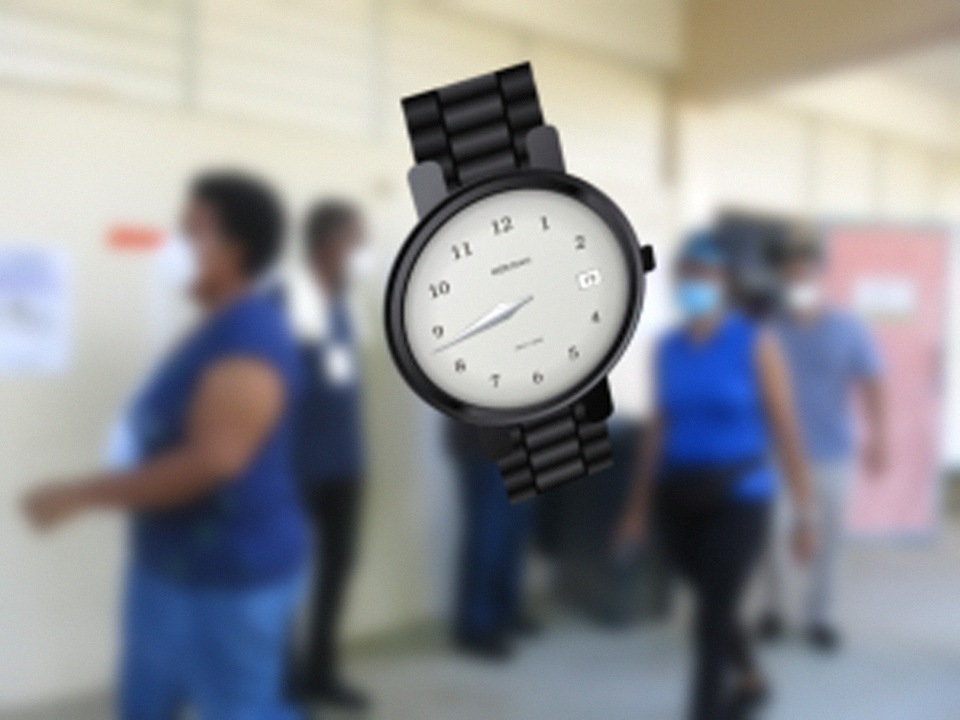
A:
8,43
